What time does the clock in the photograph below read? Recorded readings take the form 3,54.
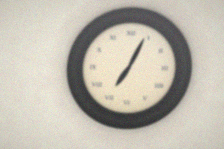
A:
7,04
